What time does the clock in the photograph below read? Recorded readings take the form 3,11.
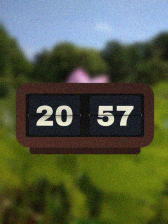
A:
20,57
